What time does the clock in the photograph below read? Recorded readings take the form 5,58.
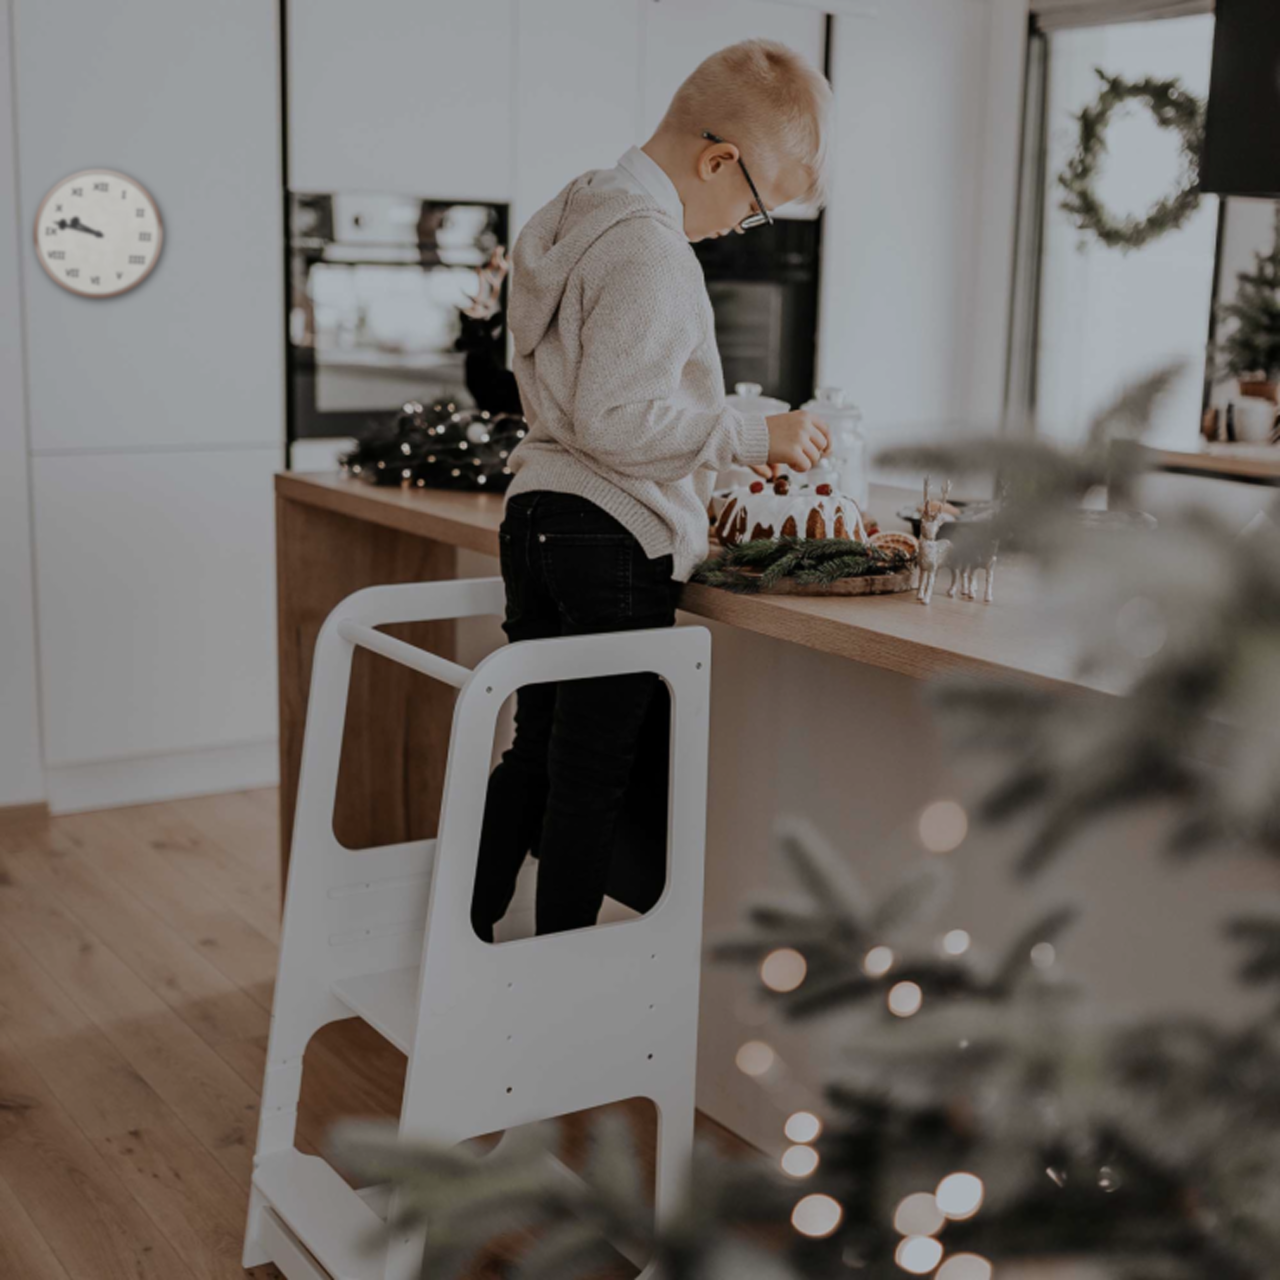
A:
9,47
